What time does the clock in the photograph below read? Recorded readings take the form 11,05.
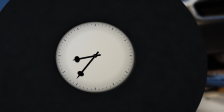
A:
8,36
